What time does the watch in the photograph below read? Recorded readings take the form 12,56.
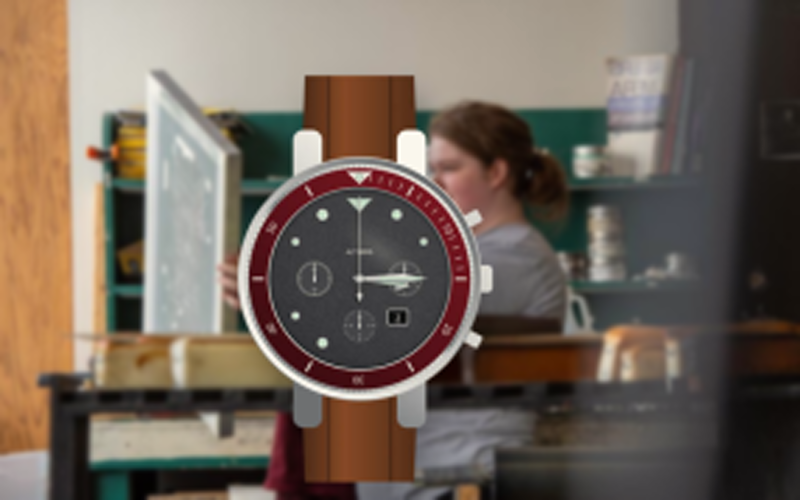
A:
3,15
